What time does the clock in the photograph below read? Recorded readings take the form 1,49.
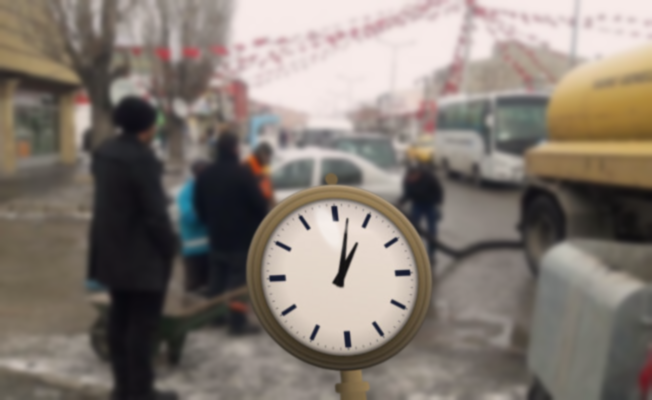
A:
1,02
